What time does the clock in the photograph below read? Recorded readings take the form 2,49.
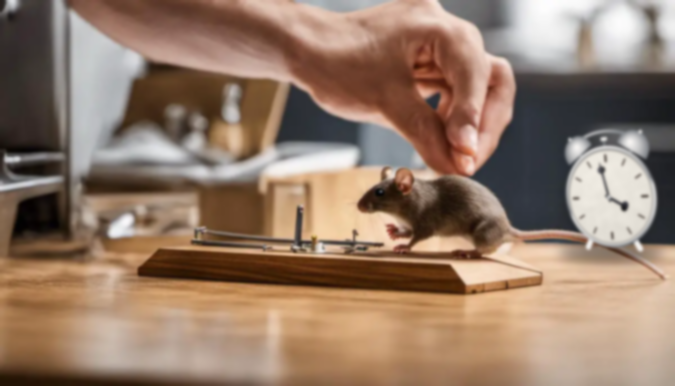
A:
3,58
